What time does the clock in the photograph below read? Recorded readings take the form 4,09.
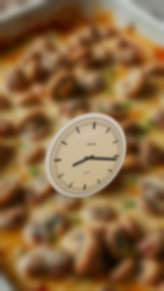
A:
8,16
